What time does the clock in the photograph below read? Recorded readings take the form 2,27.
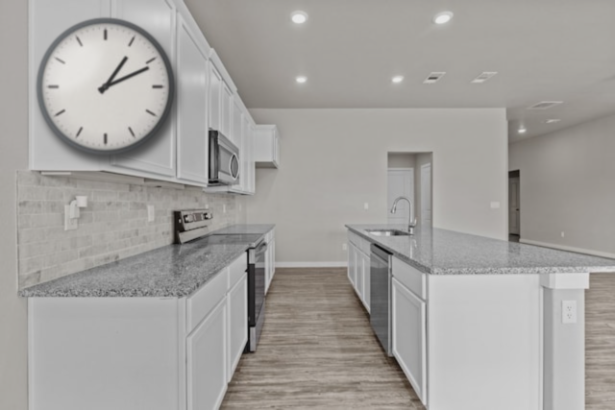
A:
1,11
